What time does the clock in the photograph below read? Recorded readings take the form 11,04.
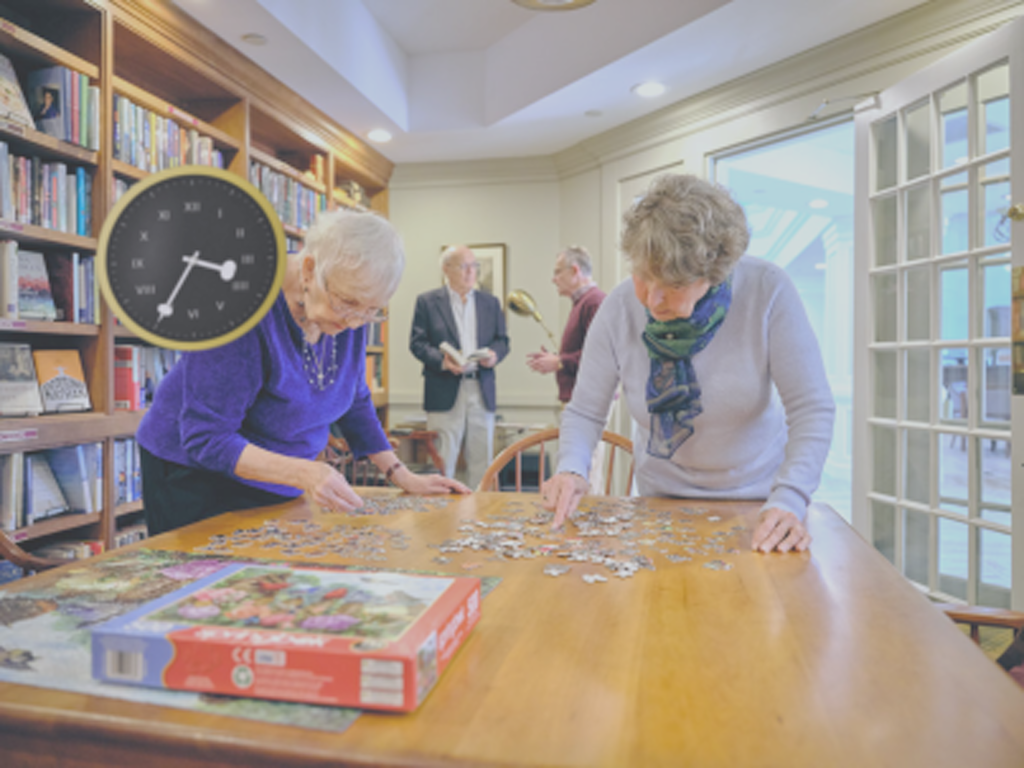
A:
3,35
